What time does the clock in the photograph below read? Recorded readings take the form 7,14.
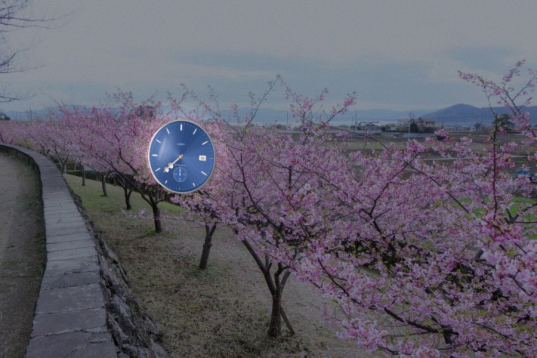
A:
7,38
